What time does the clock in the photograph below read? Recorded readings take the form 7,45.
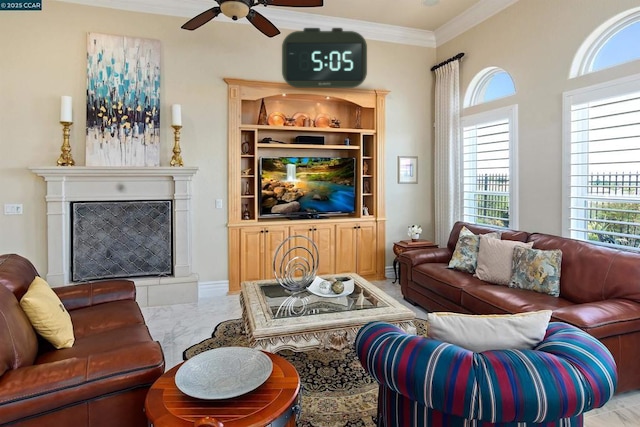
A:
5,05
